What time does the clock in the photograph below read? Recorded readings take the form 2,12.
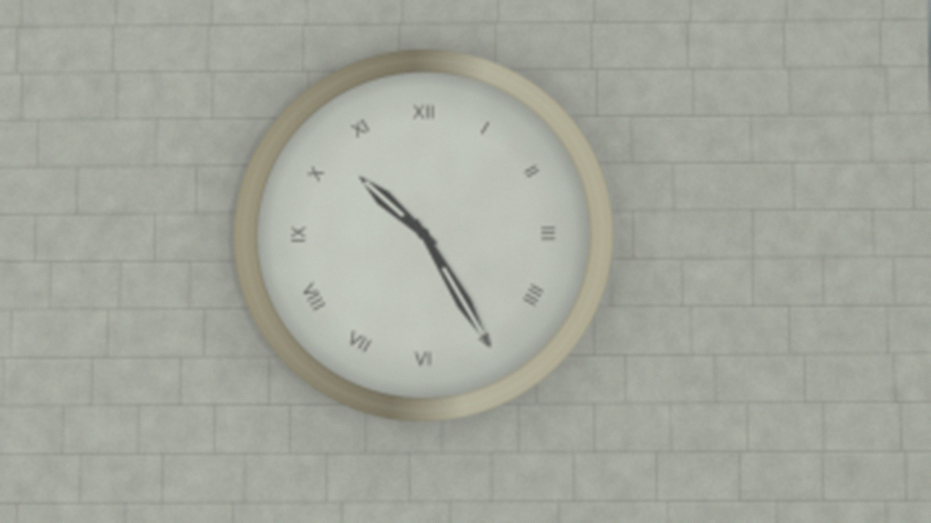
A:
10,25
